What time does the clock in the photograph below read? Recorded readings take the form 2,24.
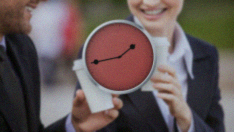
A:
1,43
